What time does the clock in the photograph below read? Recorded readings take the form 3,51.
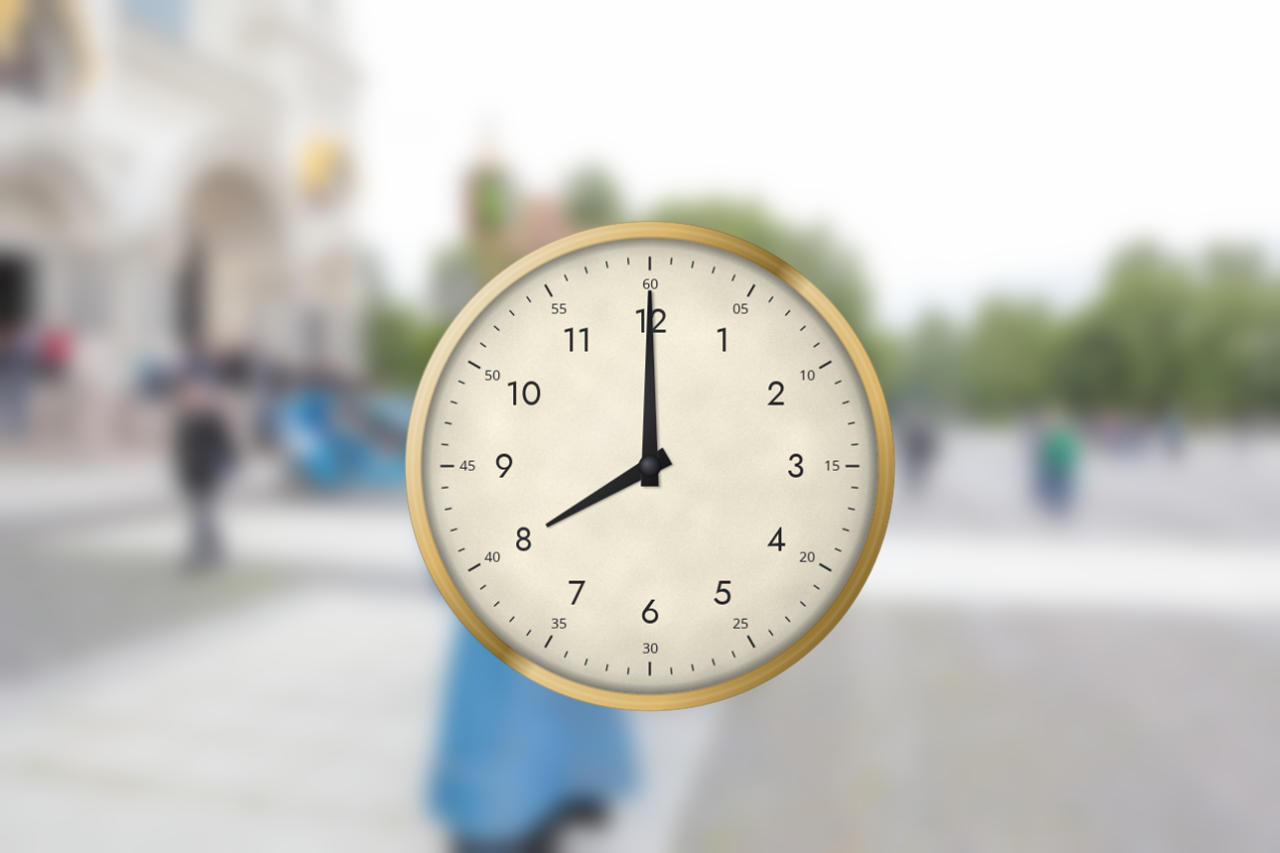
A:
8,00
